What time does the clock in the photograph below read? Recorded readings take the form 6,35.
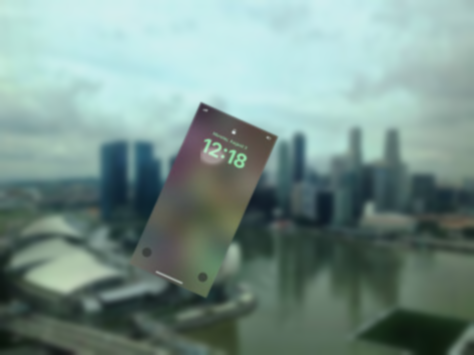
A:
12,18
